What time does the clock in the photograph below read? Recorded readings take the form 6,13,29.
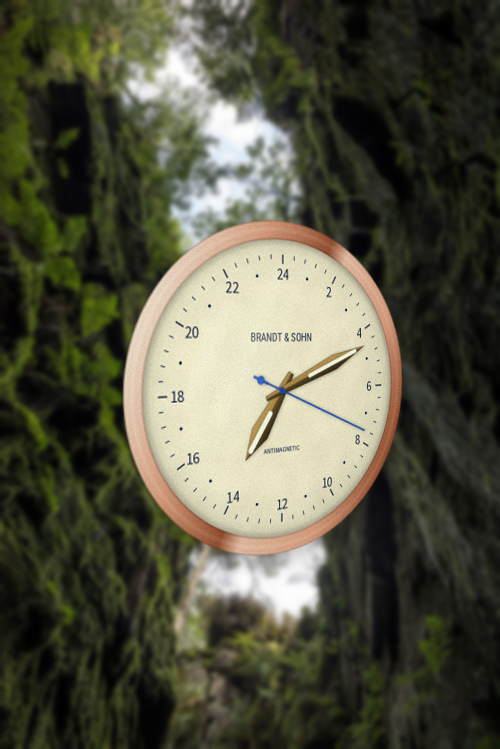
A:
14,11,19
